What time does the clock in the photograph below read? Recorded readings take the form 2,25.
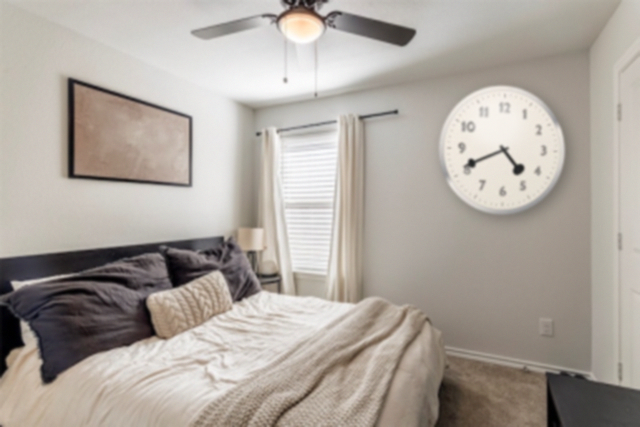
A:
4,41
